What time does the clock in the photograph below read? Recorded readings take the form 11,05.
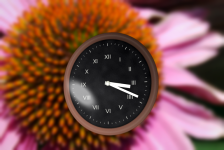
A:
3,19
